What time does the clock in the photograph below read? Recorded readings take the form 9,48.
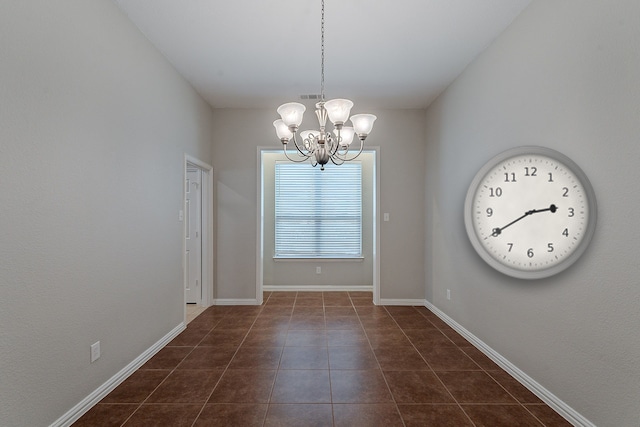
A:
2,40
